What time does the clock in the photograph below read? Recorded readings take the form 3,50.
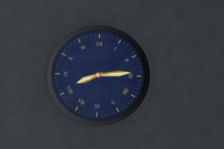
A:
8,14
